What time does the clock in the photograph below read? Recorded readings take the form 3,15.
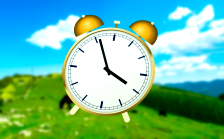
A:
3,56
